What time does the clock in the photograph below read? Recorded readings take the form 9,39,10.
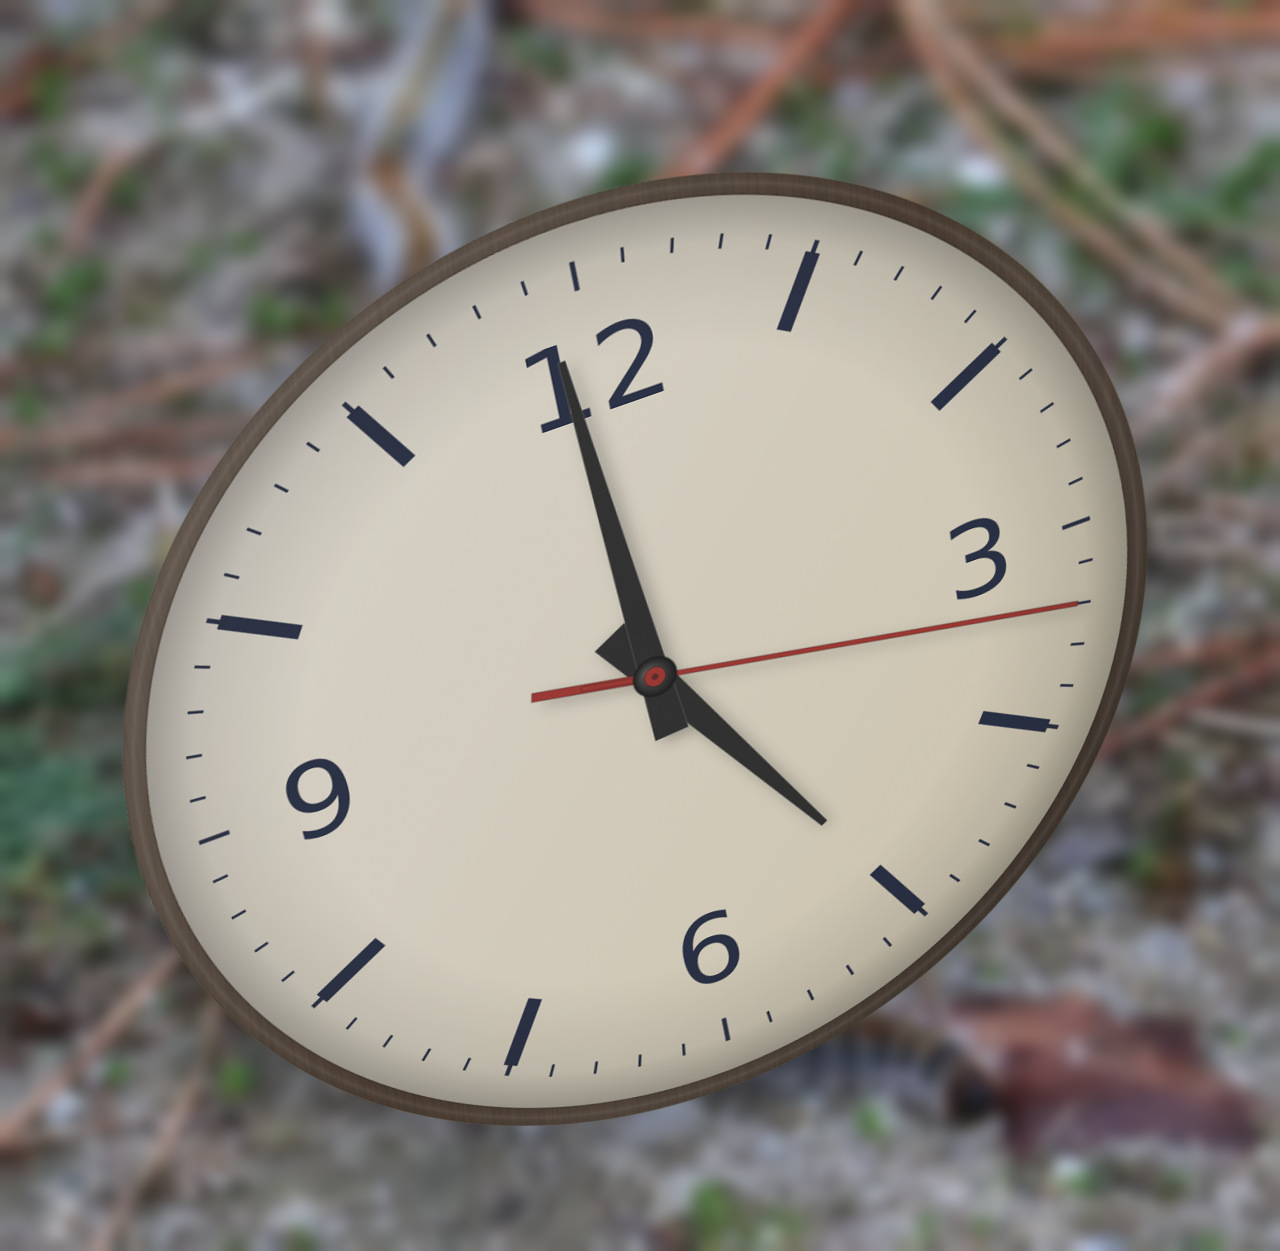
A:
4,59,17
